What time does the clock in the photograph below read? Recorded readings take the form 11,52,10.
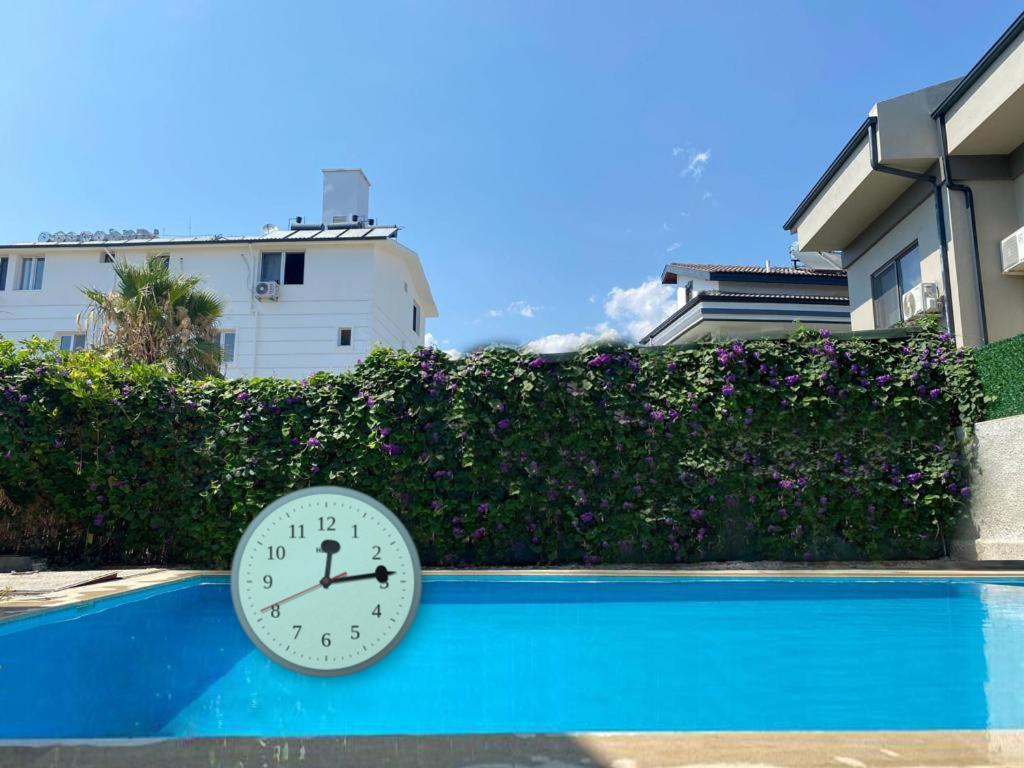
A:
12,13,41
